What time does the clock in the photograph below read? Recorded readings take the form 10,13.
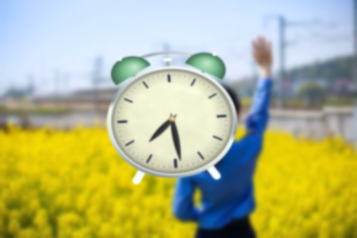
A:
7,29
